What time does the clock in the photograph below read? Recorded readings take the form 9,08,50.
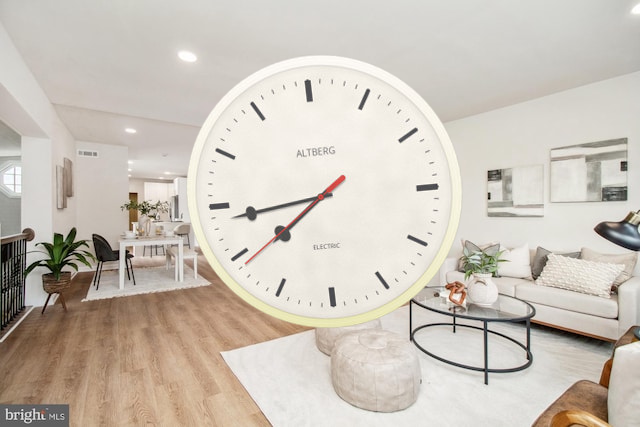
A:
7,43,39
